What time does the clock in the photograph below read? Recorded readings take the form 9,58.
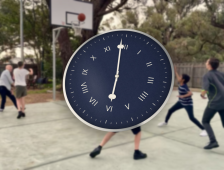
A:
5,59
